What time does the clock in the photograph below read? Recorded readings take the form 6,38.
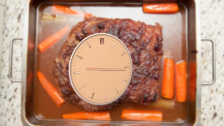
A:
9,16
